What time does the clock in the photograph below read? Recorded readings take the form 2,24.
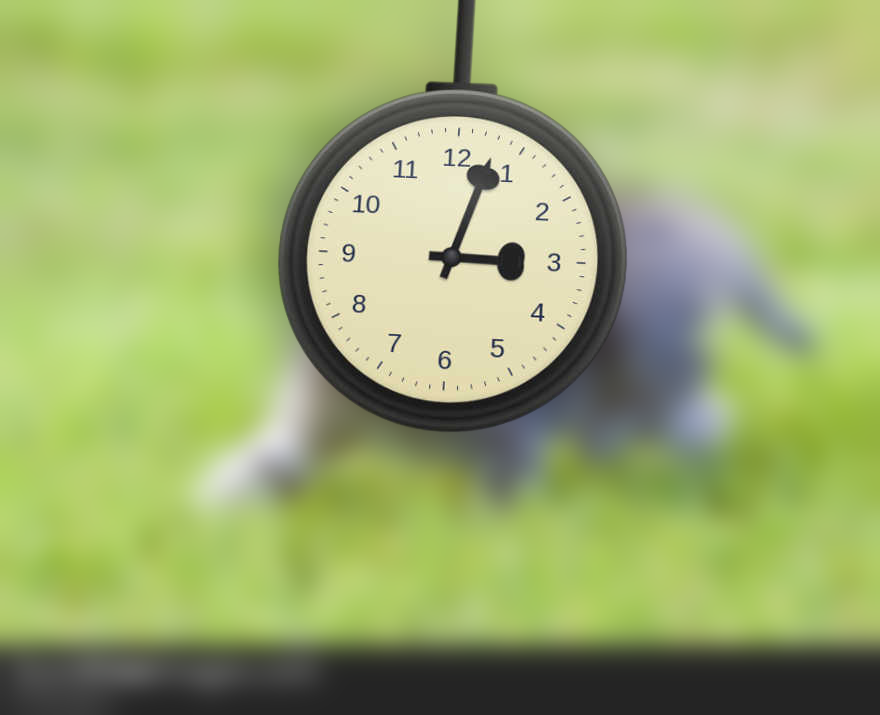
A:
3,03
